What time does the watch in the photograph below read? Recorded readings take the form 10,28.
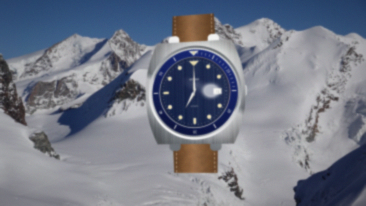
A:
7,00
